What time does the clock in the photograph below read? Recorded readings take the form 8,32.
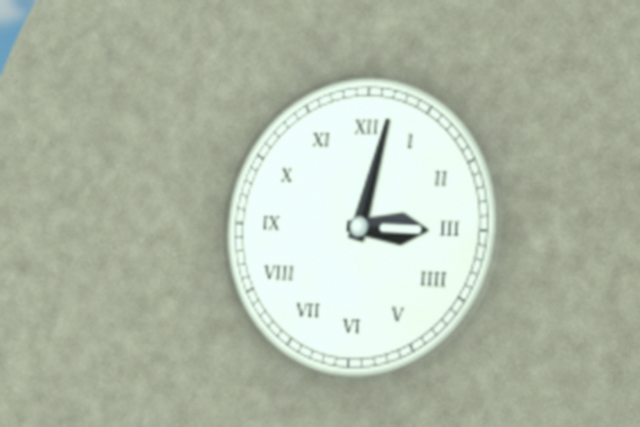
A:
3,02
